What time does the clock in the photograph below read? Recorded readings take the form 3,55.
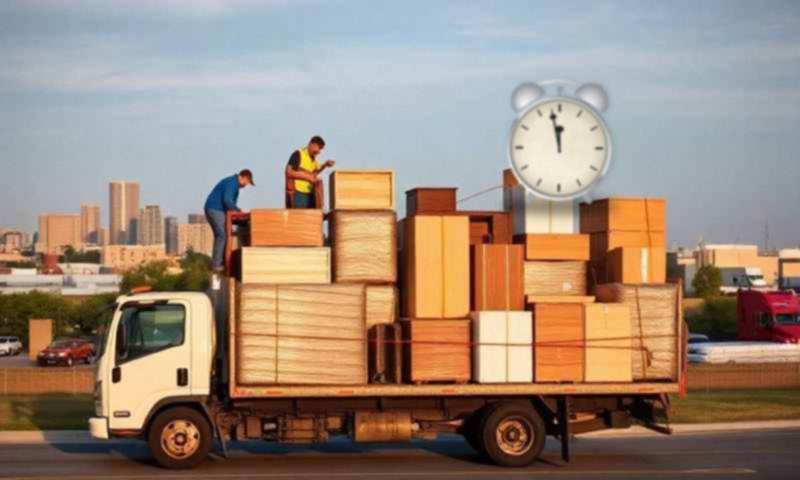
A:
11,58
